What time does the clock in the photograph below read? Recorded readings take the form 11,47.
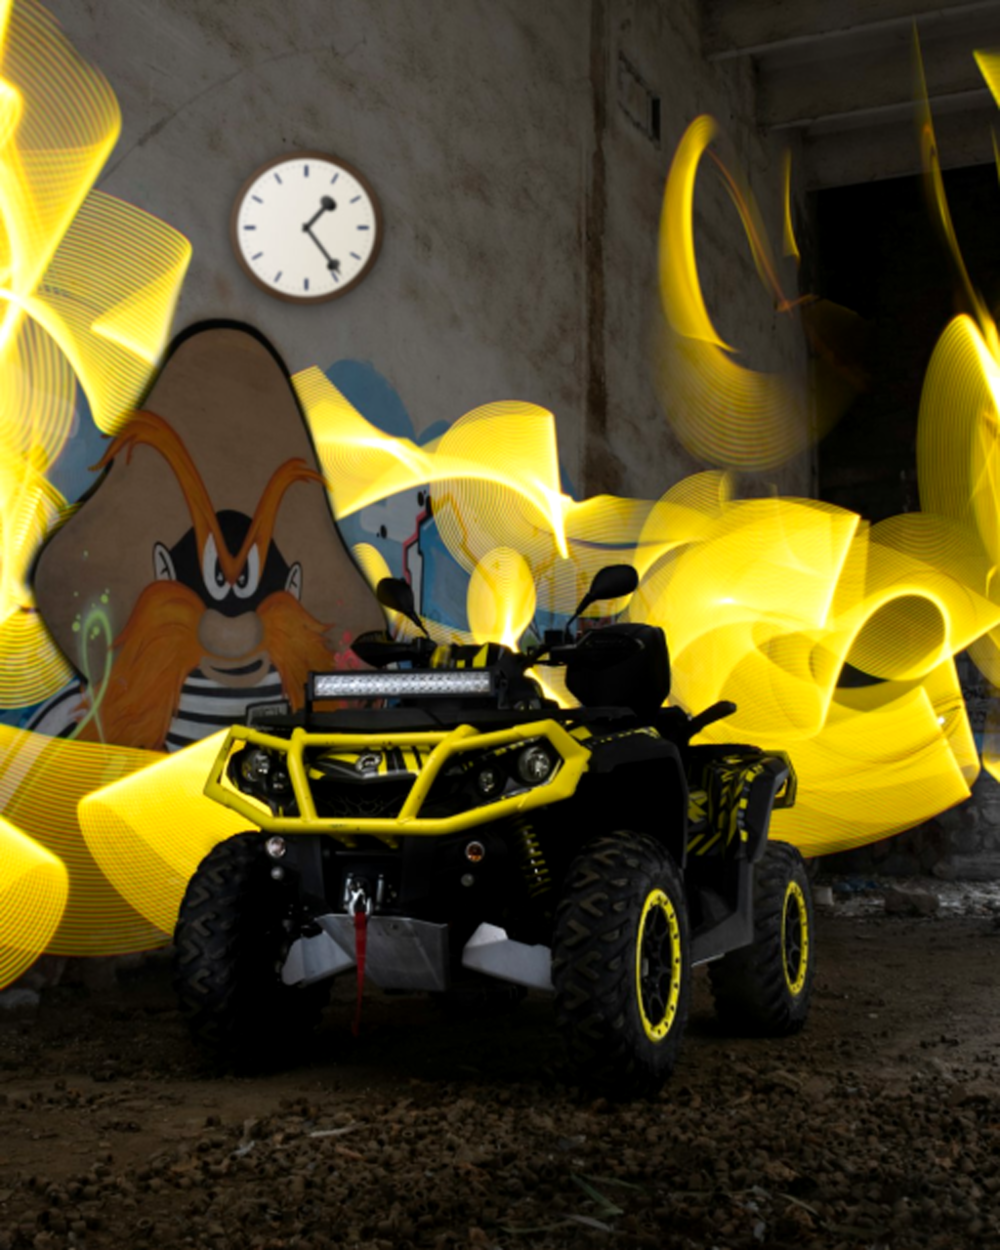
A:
1,24
